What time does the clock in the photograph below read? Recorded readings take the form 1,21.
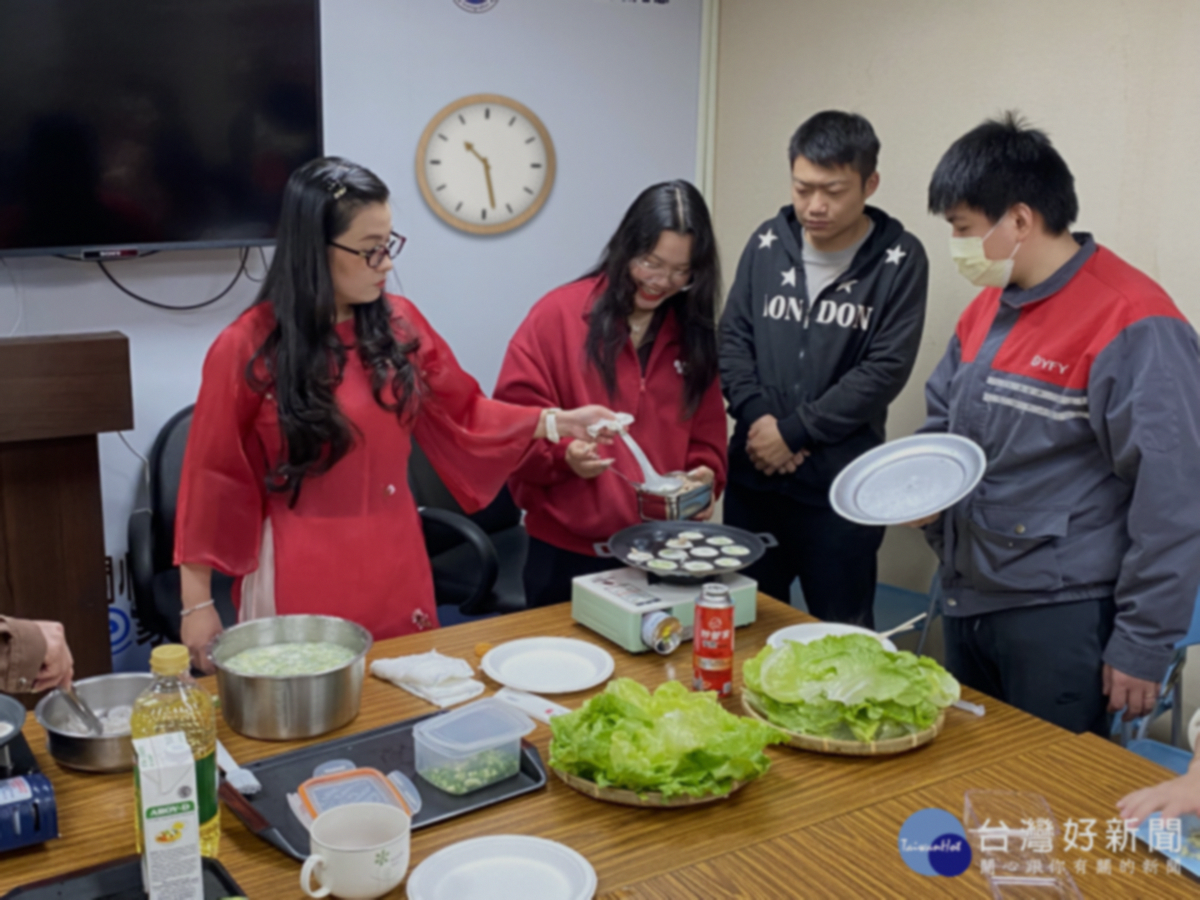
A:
10,28
